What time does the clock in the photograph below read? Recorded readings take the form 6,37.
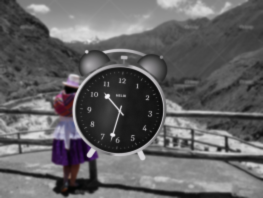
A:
10,32
